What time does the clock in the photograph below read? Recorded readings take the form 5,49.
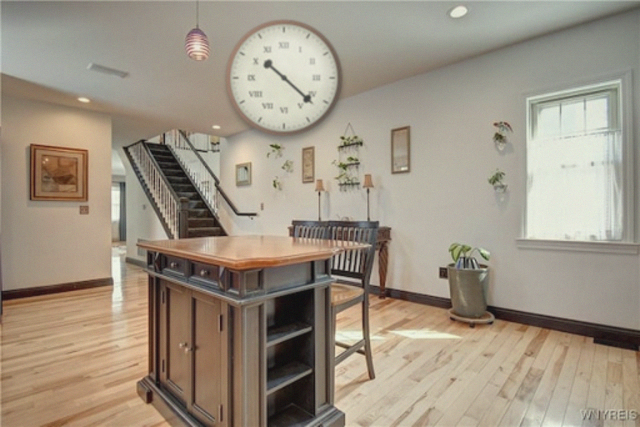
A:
10,22
